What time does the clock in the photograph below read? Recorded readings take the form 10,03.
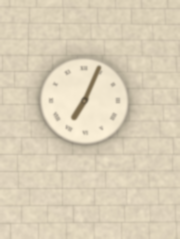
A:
7,04
